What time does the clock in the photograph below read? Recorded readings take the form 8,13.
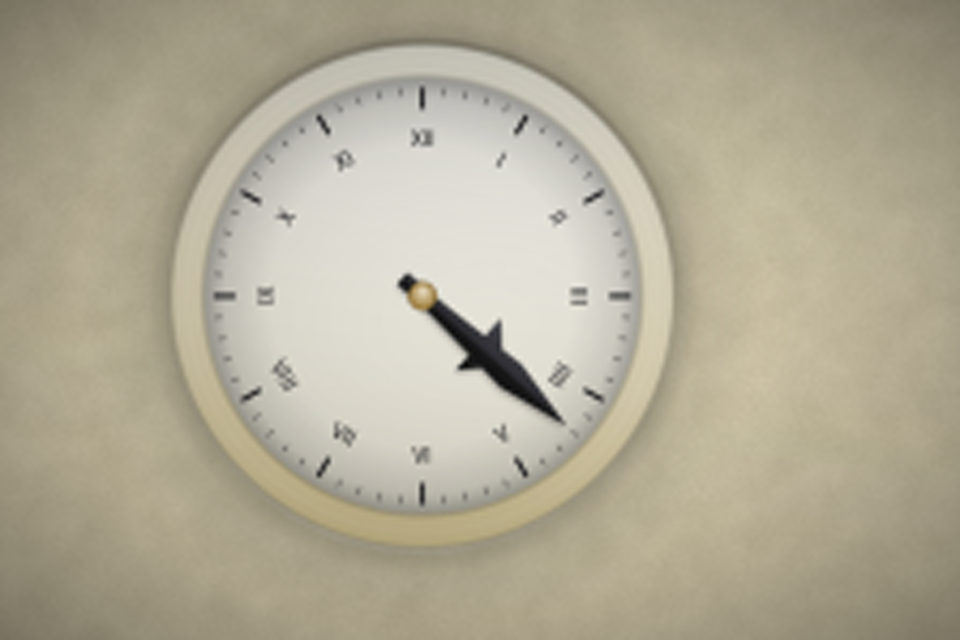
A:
4,22
